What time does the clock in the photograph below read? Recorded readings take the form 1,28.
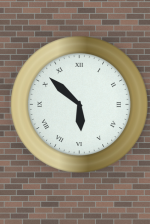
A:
5,52
